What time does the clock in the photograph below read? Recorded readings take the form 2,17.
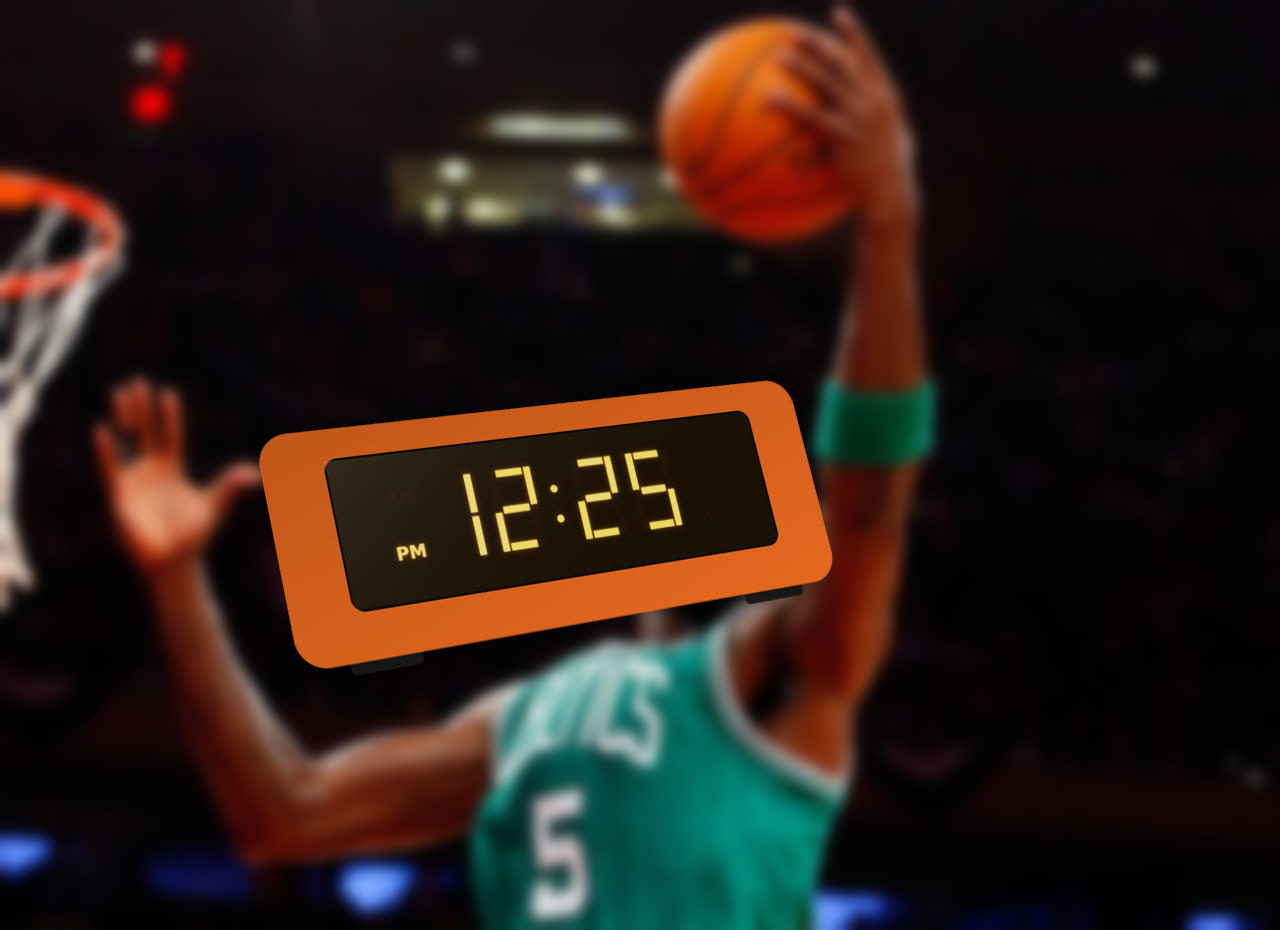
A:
12,25
